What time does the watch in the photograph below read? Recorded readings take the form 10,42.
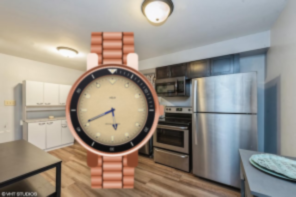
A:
5,41
